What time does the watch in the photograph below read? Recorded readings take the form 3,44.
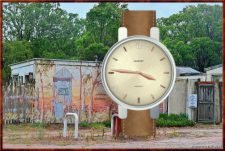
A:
3,46
